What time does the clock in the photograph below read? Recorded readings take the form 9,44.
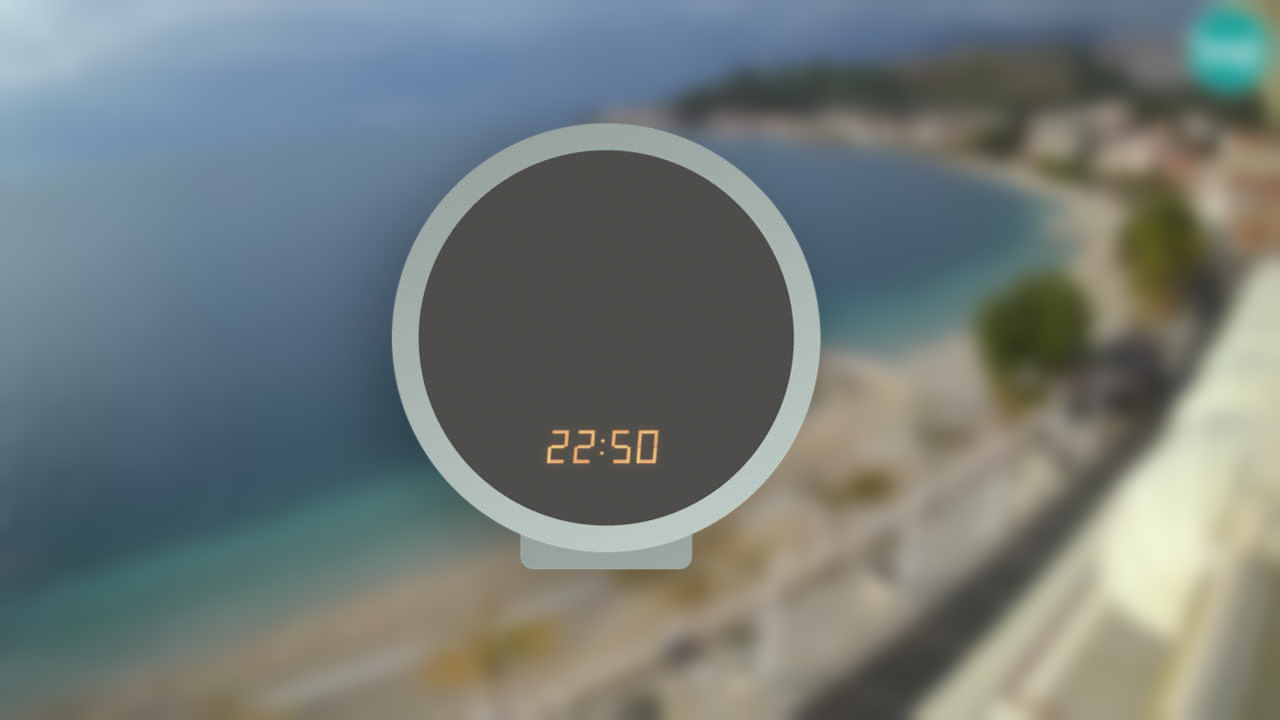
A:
22,50
